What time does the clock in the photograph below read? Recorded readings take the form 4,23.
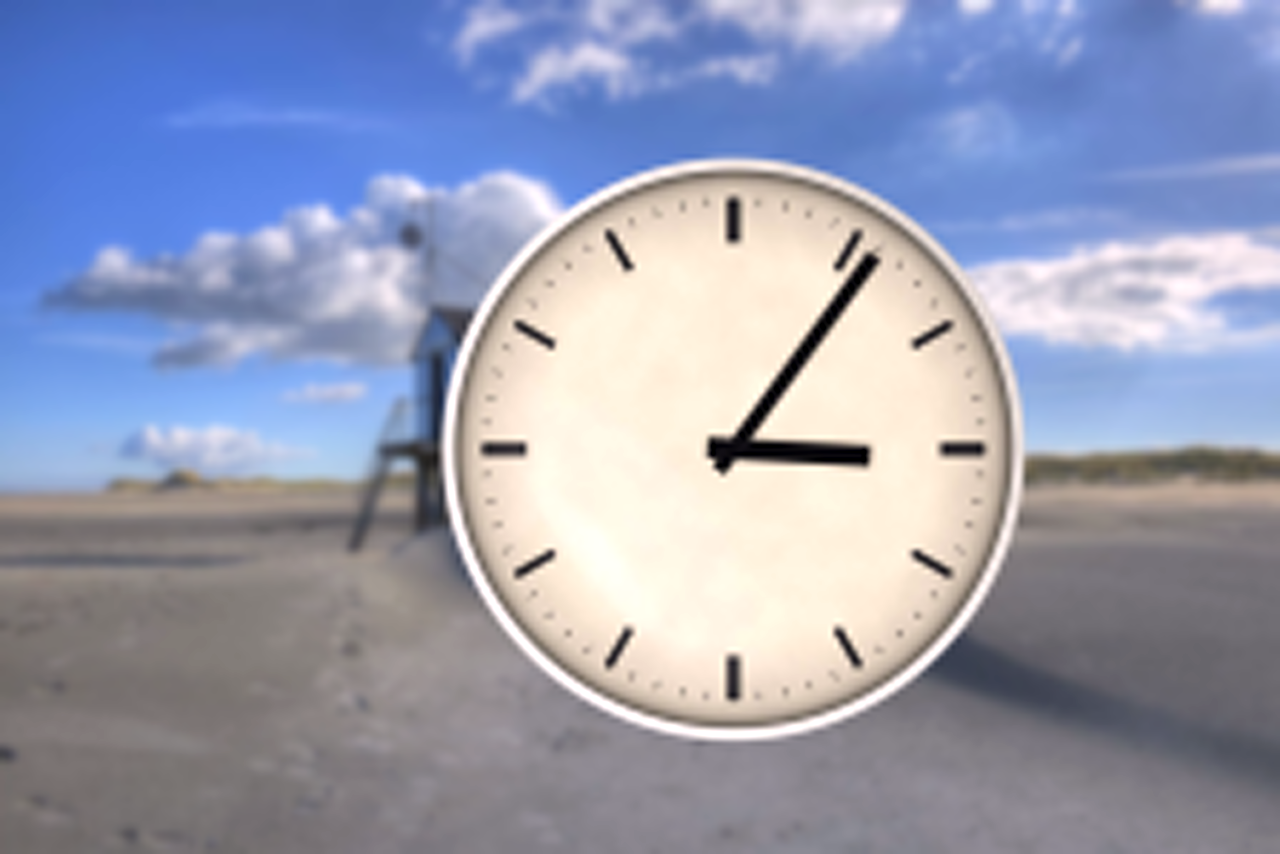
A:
3,06
